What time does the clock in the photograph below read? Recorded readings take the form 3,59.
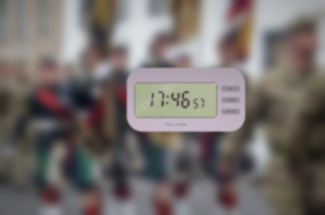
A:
17,46
